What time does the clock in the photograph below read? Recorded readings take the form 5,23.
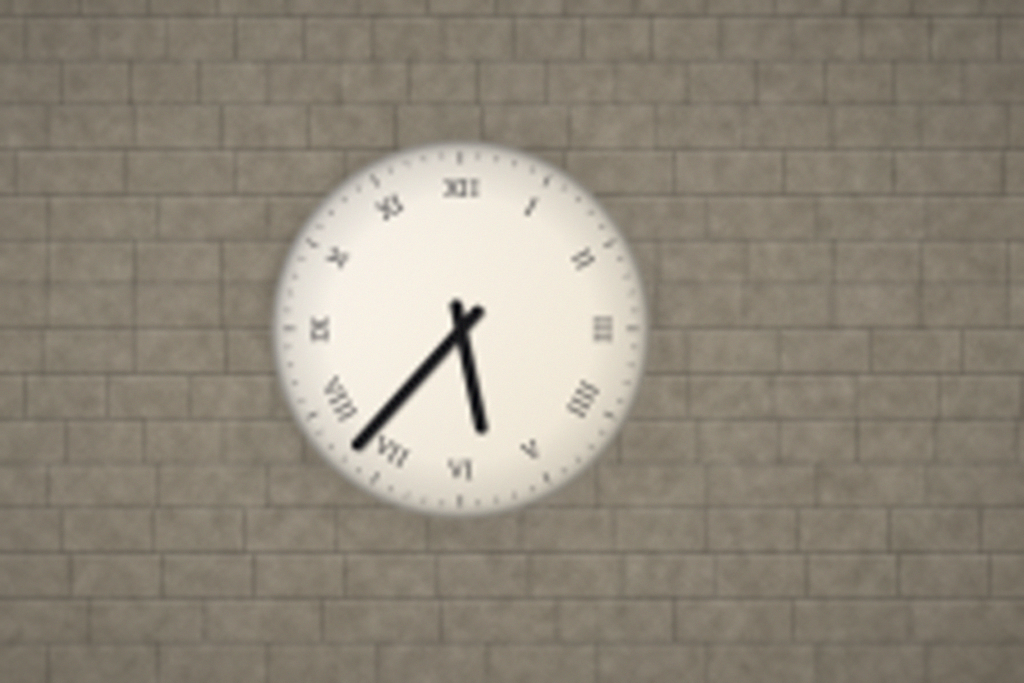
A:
5,37
